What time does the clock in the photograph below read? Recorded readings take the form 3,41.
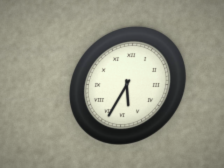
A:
5,34
